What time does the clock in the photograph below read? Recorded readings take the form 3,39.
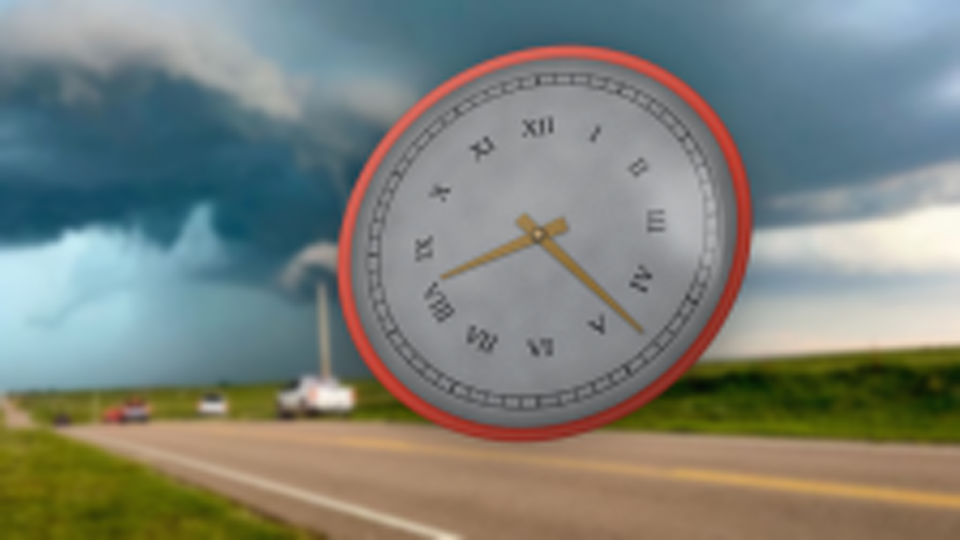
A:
8,23
